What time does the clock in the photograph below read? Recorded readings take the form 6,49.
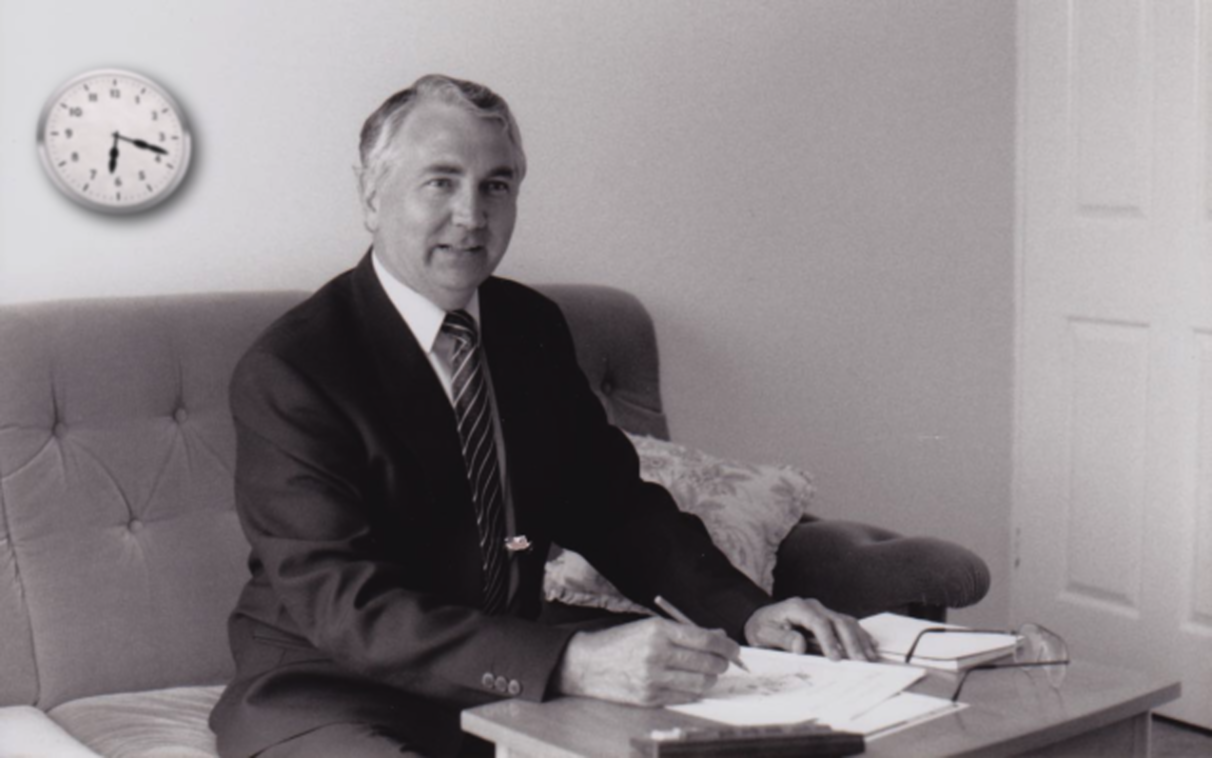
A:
6,18
